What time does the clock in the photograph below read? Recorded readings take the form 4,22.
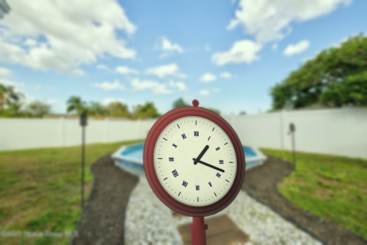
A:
1,18
